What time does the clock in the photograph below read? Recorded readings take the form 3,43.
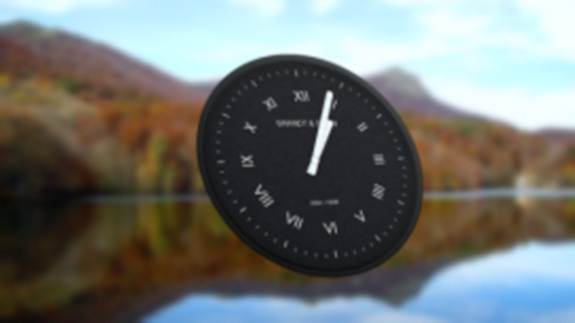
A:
1,04
